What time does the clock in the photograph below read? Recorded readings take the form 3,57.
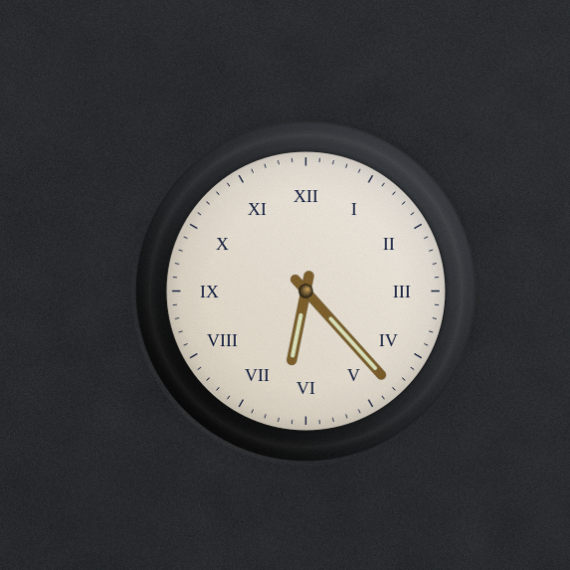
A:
6,23
